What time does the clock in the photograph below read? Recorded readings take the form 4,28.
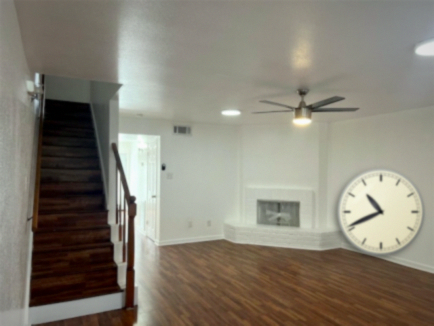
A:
10,41
